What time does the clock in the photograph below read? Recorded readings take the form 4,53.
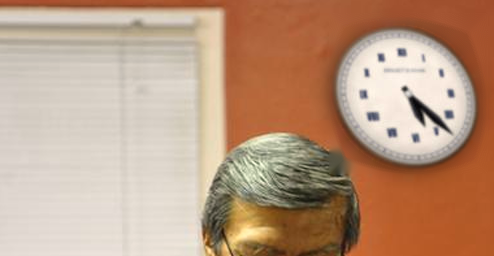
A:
5,23
